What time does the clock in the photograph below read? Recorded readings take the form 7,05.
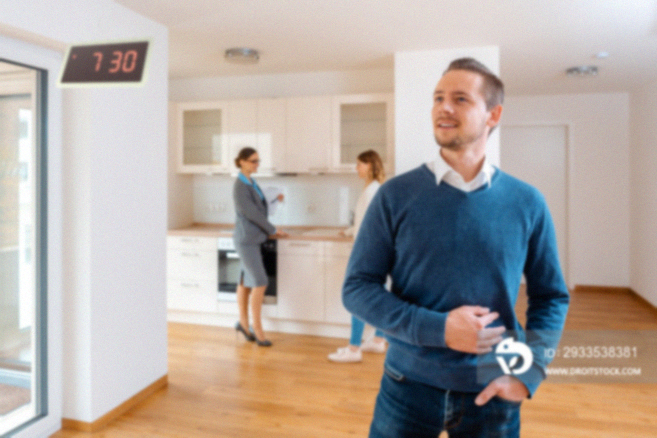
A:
7,30
